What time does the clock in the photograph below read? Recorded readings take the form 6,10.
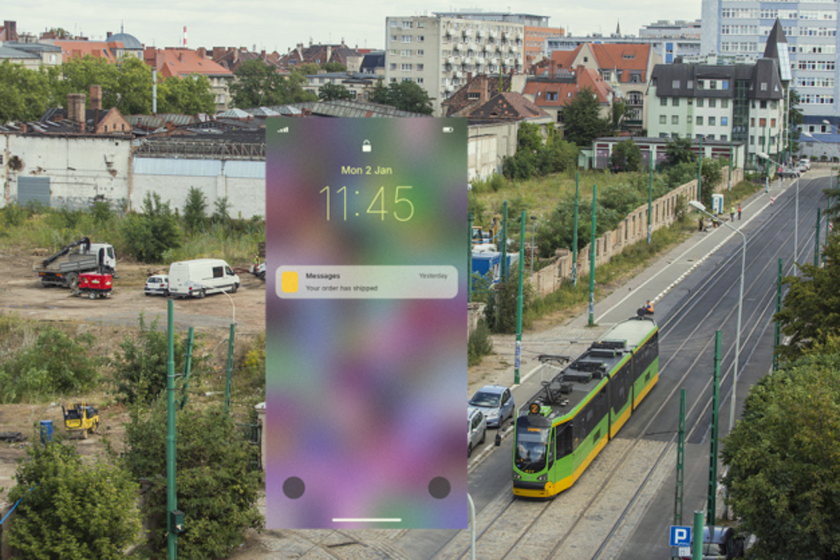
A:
11,45
